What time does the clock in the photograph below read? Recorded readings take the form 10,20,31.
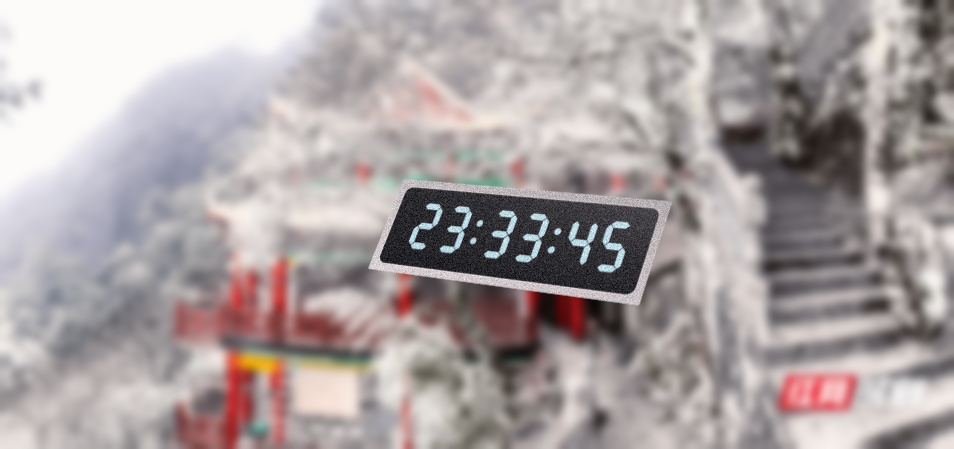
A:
23,33,45
